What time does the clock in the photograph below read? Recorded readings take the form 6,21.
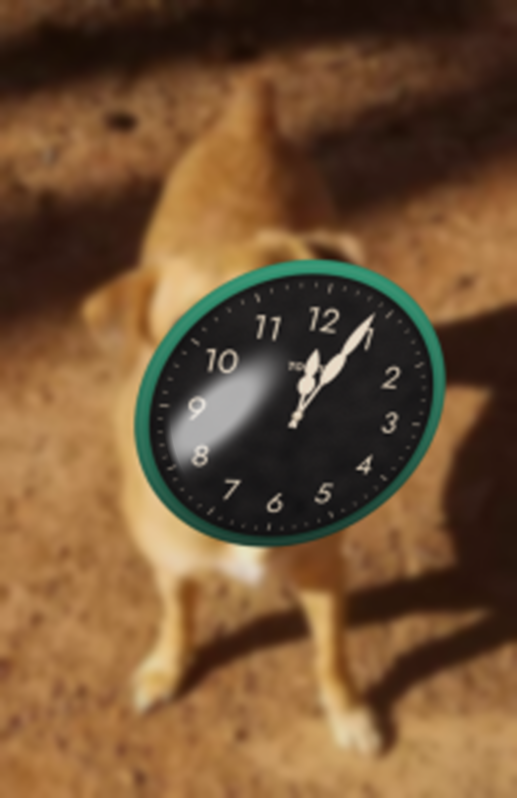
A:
12,04
